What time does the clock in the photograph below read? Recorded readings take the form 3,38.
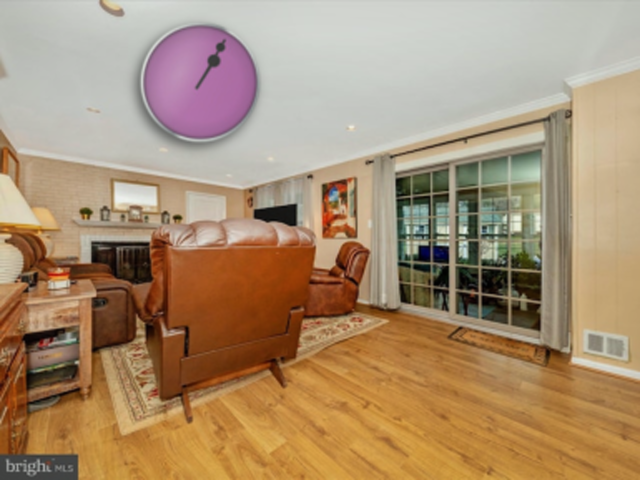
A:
1,05
